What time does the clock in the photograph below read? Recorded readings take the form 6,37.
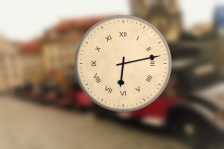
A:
6,13
